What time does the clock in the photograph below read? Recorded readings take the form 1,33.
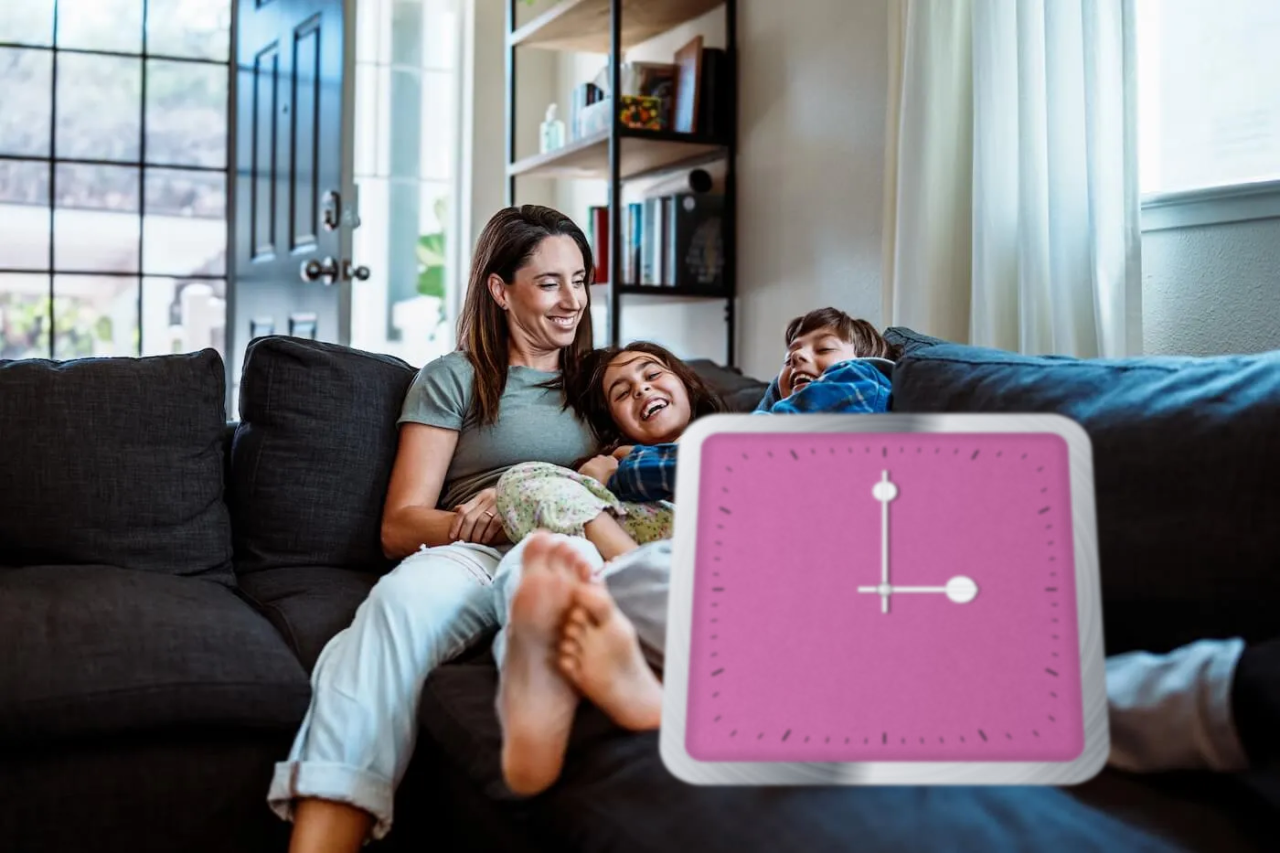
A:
3,00
